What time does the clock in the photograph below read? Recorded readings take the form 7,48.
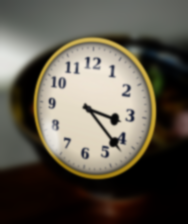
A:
3,22
